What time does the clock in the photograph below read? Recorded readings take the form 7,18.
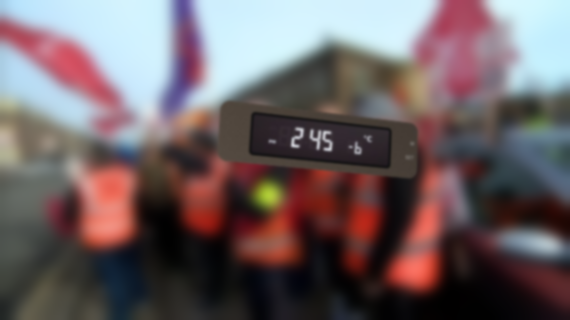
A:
2,45
